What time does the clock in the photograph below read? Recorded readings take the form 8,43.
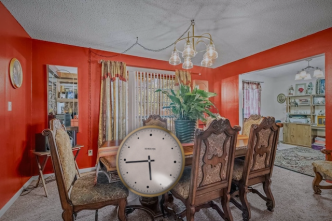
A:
5,44
